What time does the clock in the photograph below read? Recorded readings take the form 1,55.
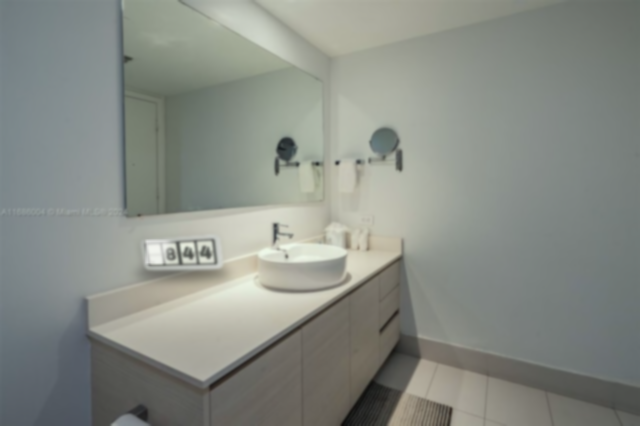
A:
8,44
